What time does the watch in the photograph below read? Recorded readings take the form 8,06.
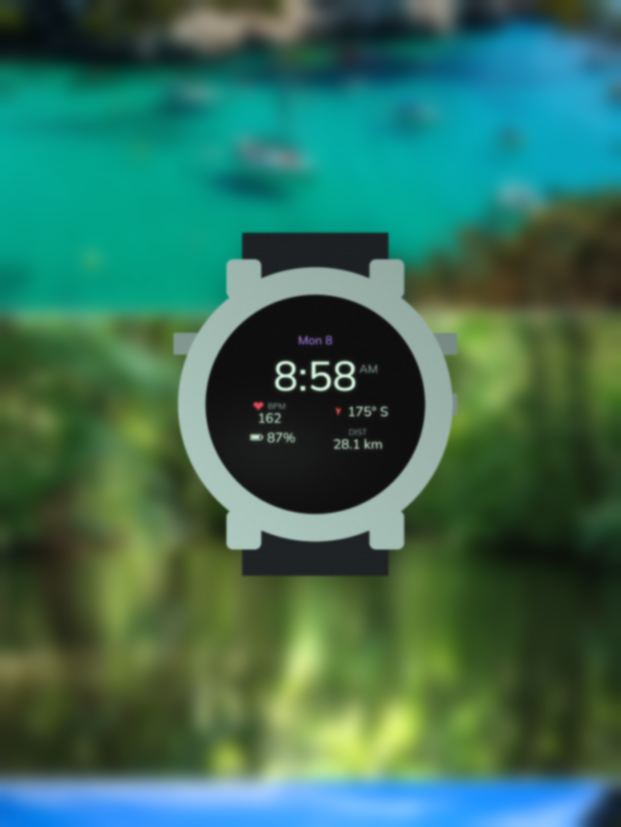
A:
8,58
